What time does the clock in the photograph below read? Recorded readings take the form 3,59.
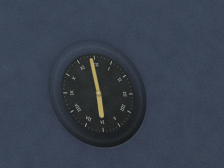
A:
5,59
